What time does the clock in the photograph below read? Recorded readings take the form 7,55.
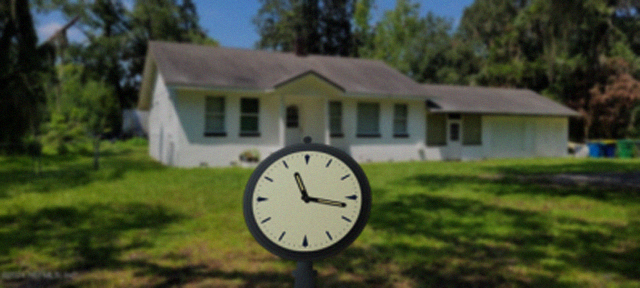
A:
11,17
